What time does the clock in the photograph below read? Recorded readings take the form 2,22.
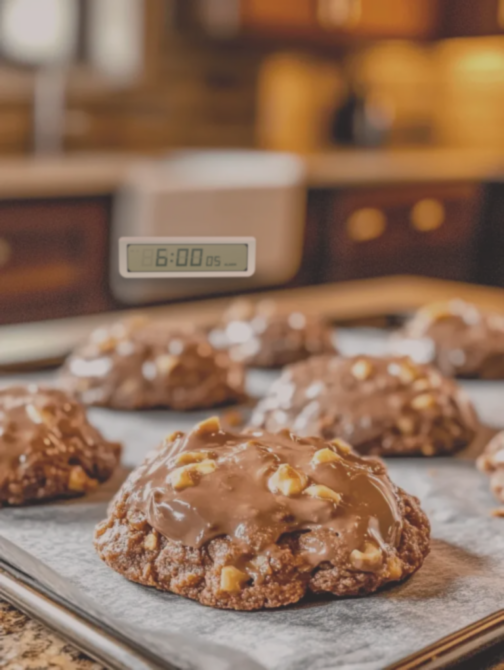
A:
6,00
